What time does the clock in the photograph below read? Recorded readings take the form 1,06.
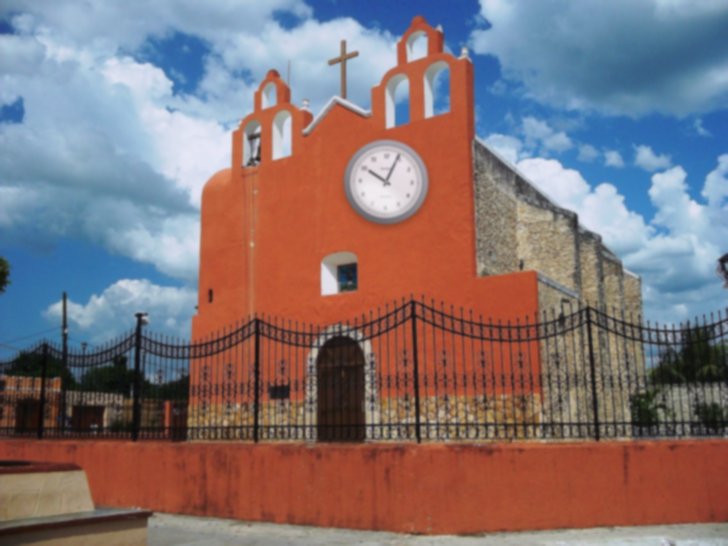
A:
10,04
